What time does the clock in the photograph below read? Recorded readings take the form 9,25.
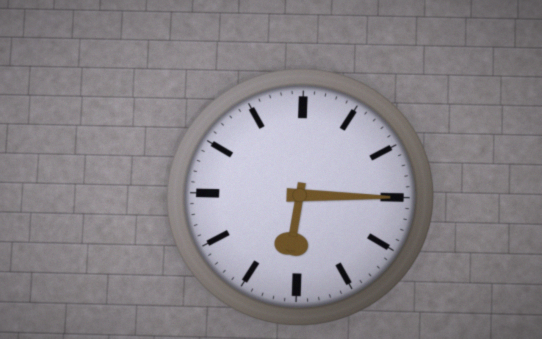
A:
6,15
